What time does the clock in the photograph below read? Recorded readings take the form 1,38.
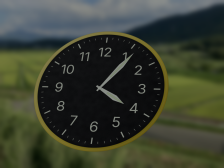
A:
4,06
